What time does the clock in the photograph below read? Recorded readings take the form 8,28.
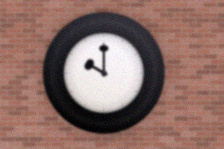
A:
10,00
